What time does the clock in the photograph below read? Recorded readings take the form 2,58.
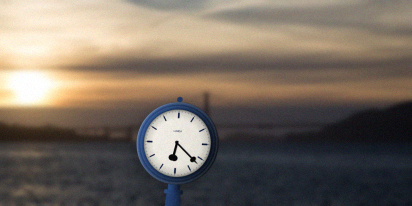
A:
6,22
